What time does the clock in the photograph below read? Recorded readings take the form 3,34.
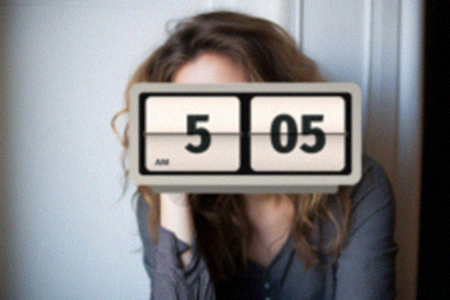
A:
5,05
